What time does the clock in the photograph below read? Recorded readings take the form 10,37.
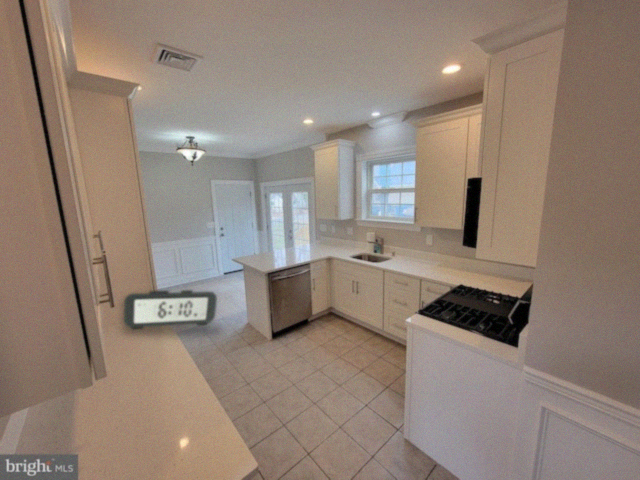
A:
6,10
